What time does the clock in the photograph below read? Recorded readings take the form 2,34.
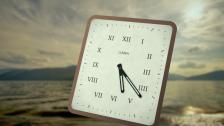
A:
5,22
